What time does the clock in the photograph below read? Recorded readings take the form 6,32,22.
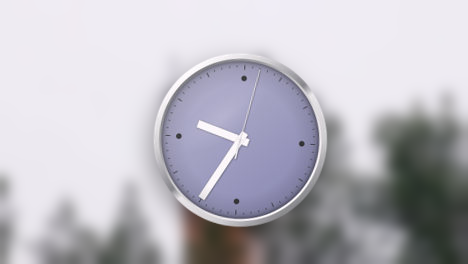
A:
9,35,02
